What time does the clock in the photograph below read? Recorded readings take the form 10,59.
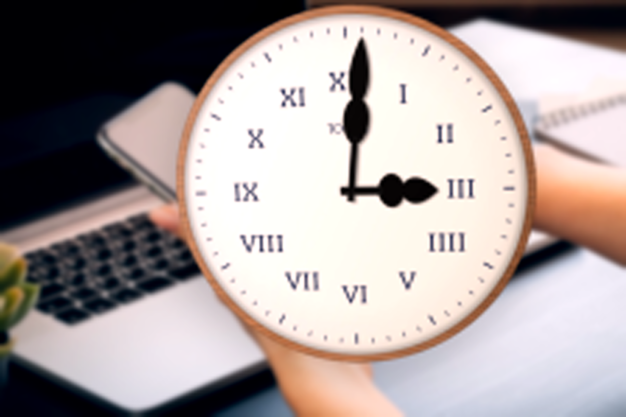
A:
3,01
